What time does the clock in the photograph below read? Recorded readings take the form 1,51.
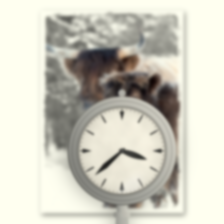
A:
3,38
